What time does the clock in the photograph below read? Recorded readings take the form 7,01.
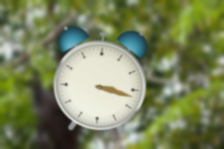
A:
3,17
